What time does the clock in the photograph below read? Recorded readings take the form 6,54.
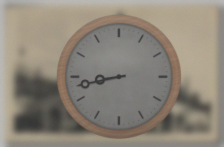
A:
8,43
